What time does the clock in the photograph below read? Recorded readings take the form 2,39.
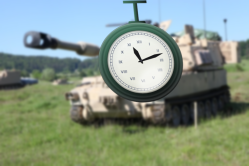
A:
11,12
